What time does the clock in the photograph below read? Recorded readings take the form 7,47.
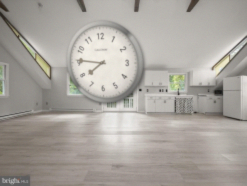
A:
7,46
